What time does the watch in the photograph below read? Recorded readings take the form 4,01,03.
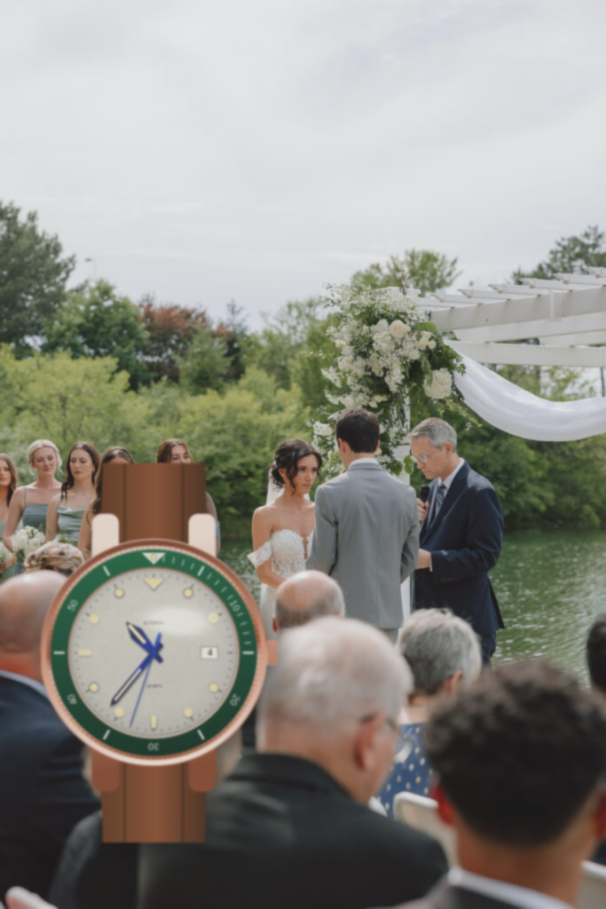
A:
10,36,33
